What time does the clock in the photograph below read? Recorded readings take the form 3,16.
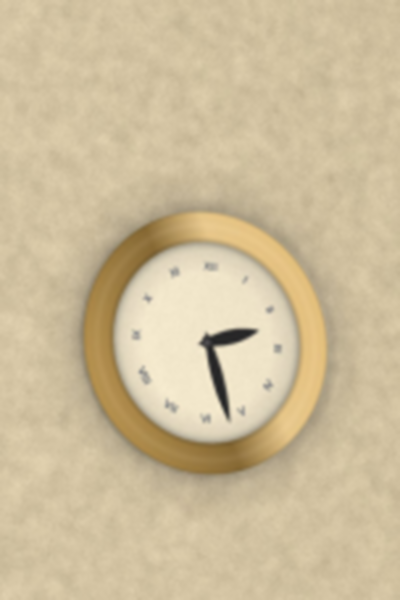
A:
2,27
